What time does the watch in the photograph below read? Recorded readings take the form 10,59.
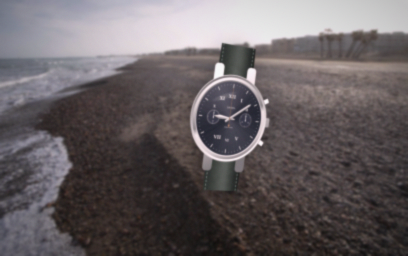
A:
9,09
